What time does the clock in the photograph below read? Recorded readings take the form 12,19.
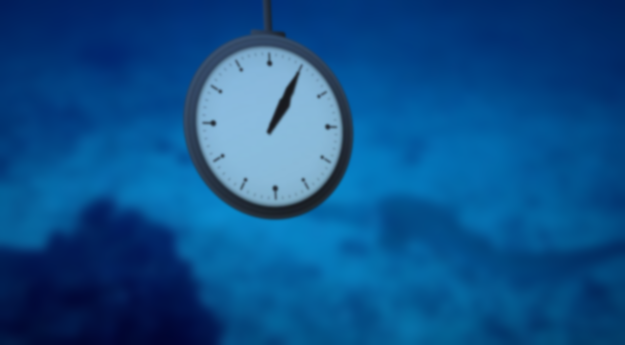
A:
1,05
